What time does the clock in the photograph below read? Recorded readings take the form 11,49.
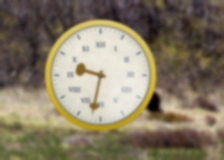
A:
9,32
